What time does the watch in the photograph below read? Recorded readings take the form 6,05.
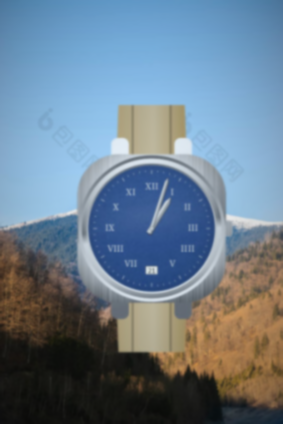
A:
1,03
